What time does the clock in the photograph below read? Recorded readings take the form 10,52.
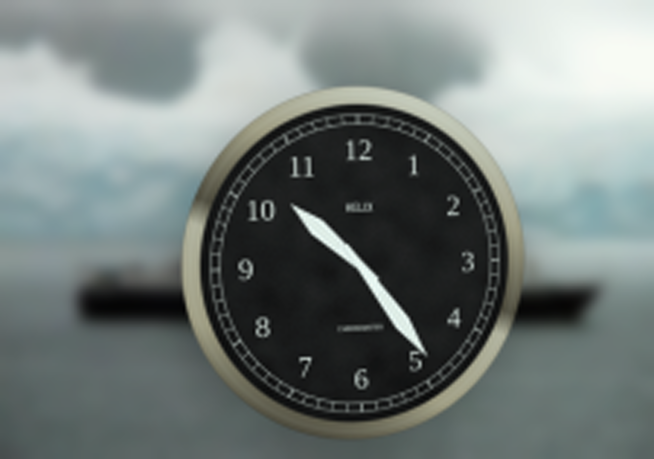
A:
10,24
